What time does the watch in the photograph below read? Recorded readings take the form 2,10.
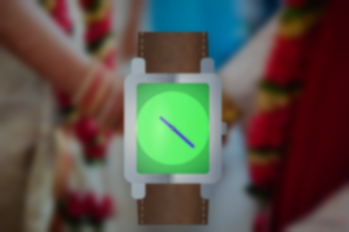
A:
10,22
